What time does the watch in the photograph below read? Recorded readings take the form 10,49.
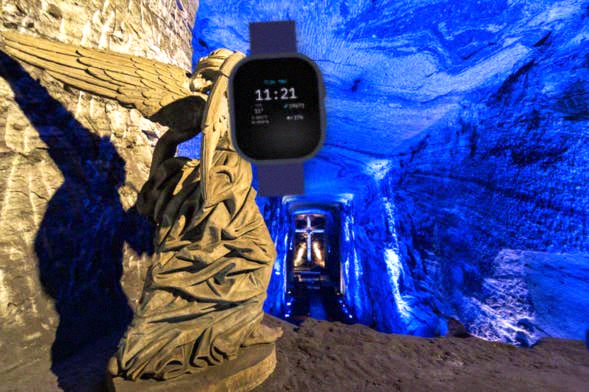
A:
11,21
